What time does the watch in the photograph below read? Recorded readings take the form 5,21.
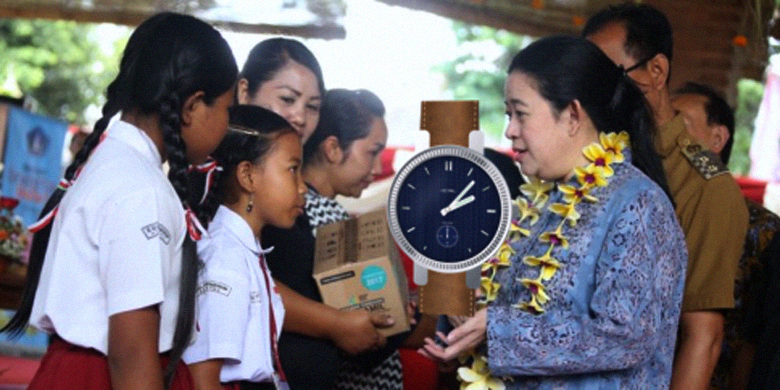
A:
2,07
